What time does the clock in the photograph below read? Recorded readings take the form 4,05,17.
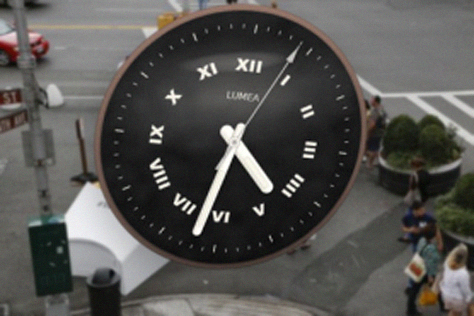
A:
4,32,04
